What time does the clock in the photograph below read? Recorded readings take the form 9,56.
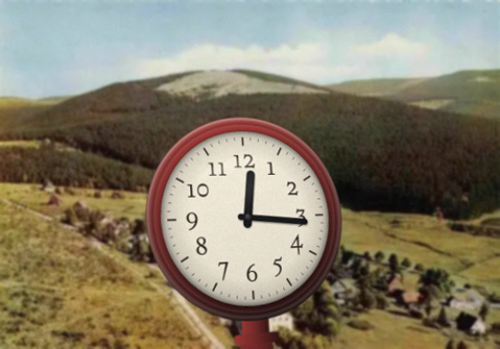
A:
12,16
